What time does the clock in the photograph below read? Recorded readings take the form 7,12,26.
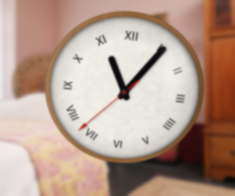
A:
11,05,37
